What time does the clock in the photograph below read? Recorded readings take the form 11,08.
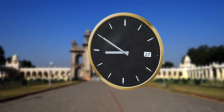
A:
8,50
